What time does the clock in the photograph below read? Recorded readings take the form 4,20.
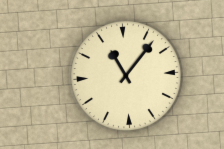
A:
11,07
